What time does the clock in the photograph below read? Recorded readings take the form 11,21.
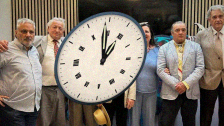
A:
11,54
